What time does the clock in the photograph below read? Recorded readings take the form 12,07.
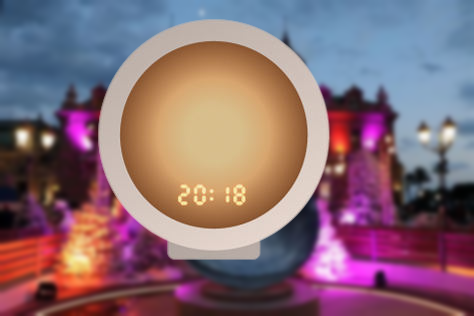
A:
20,18
